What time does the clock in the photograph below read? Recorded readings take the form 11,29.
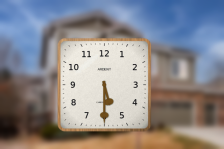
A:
5,30
